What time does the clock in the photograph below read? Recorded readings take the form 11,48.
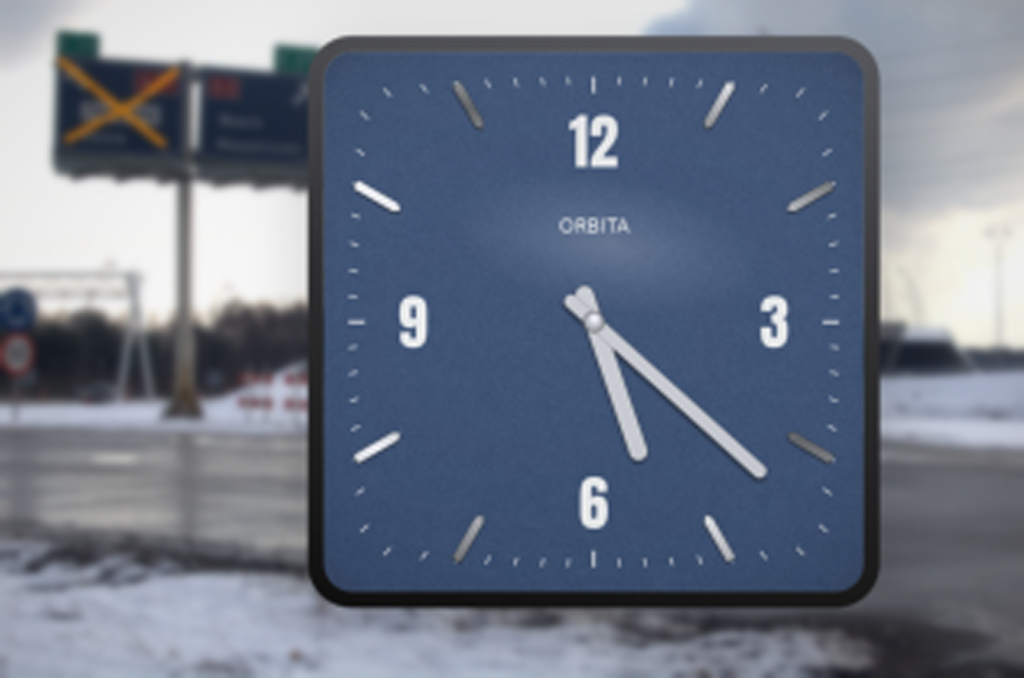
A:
5,22
